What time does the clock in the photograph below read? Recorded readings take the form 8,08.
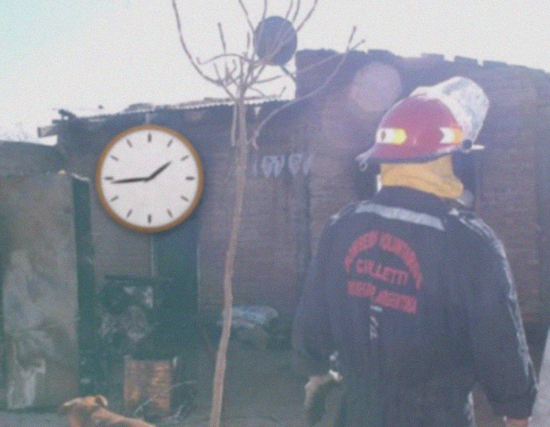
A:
1,44
